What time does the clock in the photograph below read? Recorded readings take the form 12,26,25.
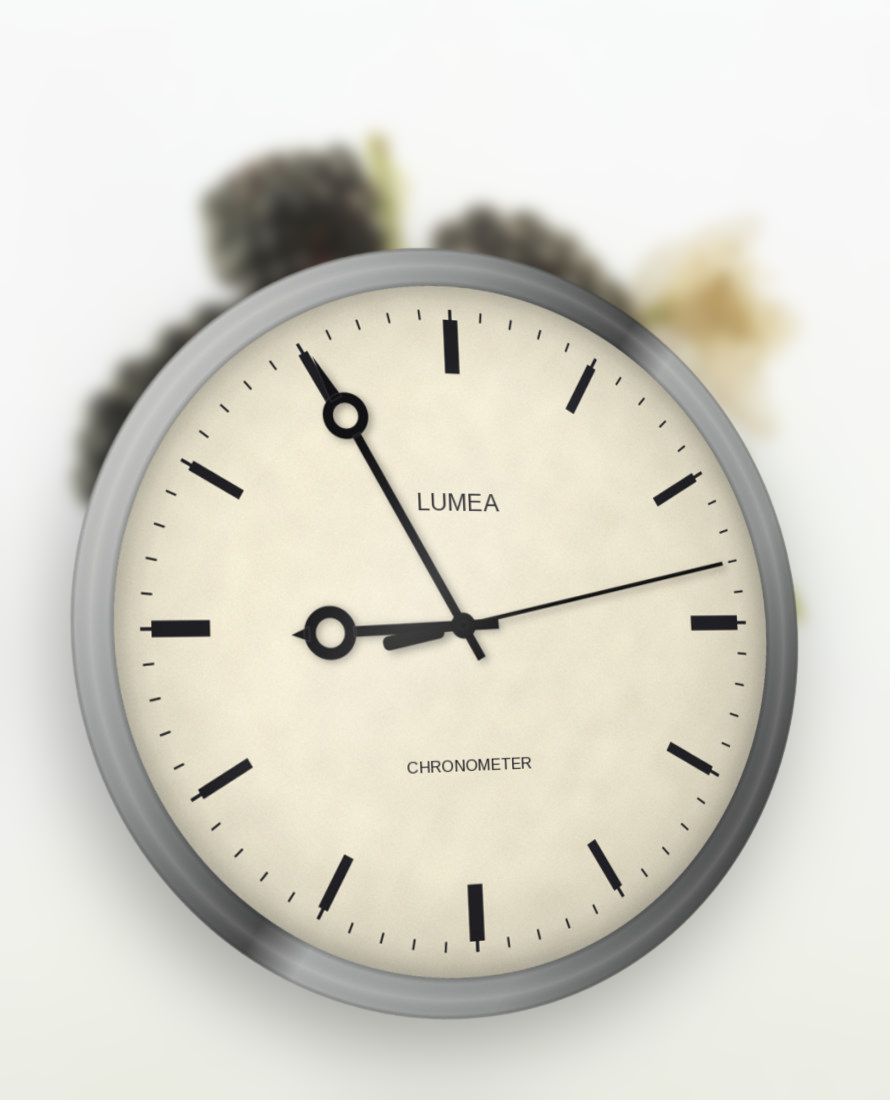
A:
8,55,13
